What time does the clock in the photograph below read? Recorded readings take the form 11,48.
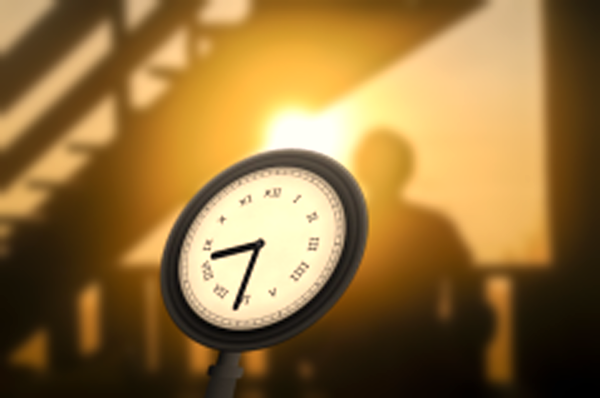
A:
8,31
